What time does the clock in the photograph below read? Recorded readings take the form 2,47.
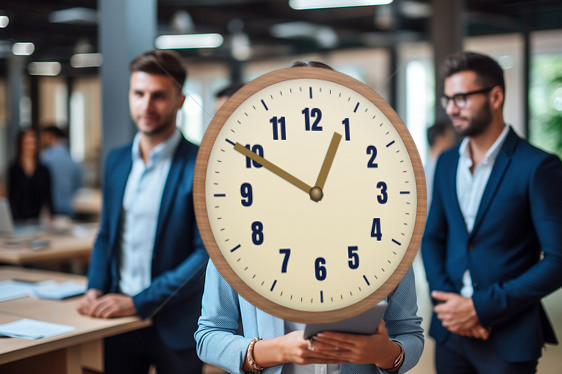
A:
12,50
